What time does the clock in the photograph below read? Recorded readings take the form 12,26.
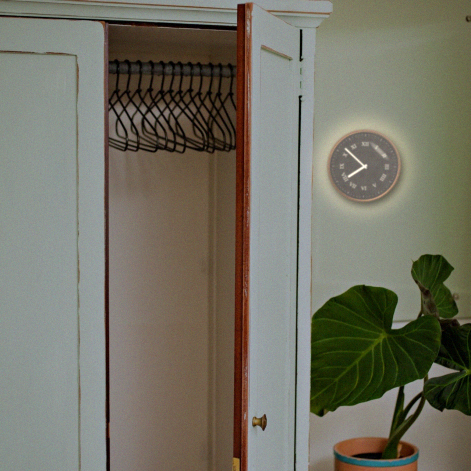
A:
7,52
